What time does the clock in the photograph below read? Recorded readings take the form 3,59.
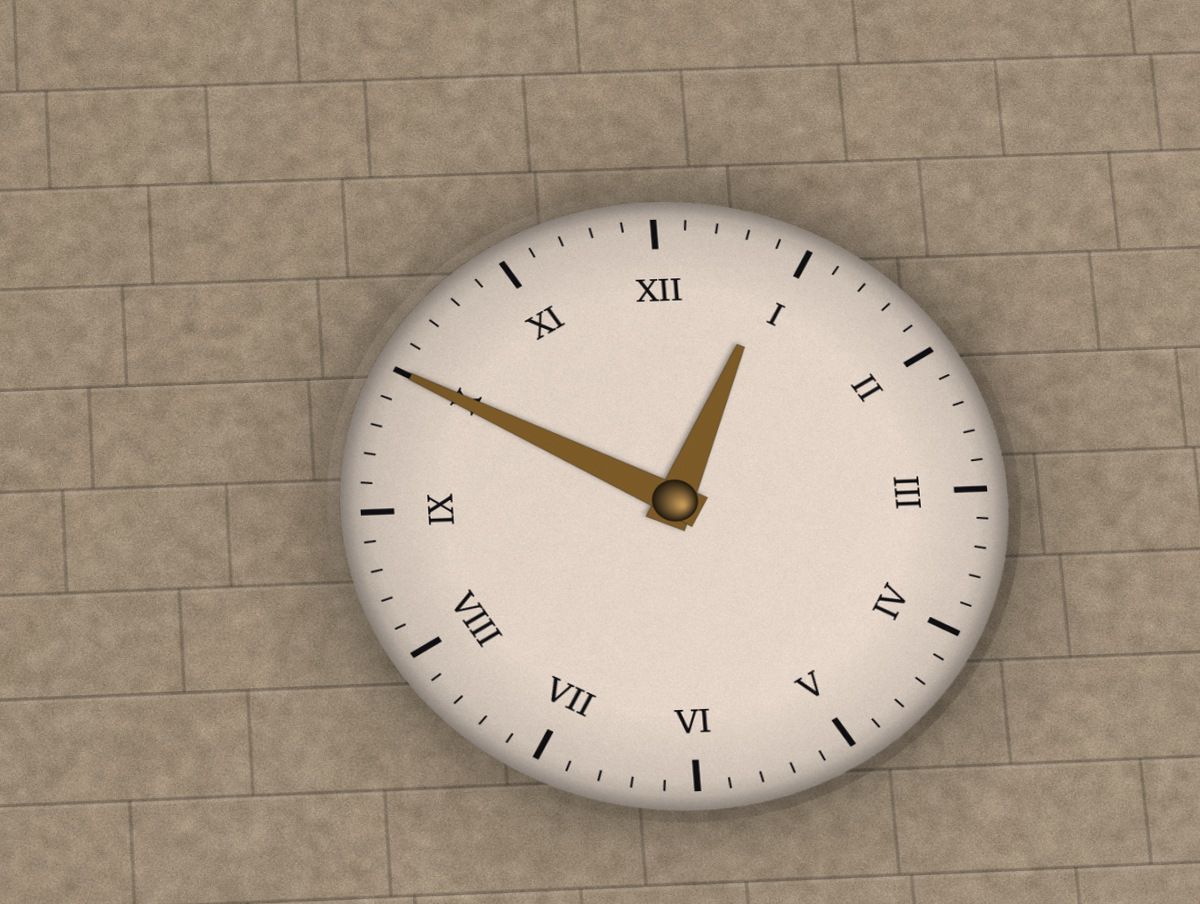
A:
12,50
